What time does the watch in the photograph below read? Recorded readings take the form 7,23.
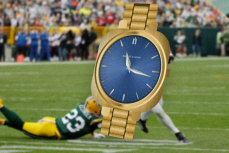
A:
11,17
